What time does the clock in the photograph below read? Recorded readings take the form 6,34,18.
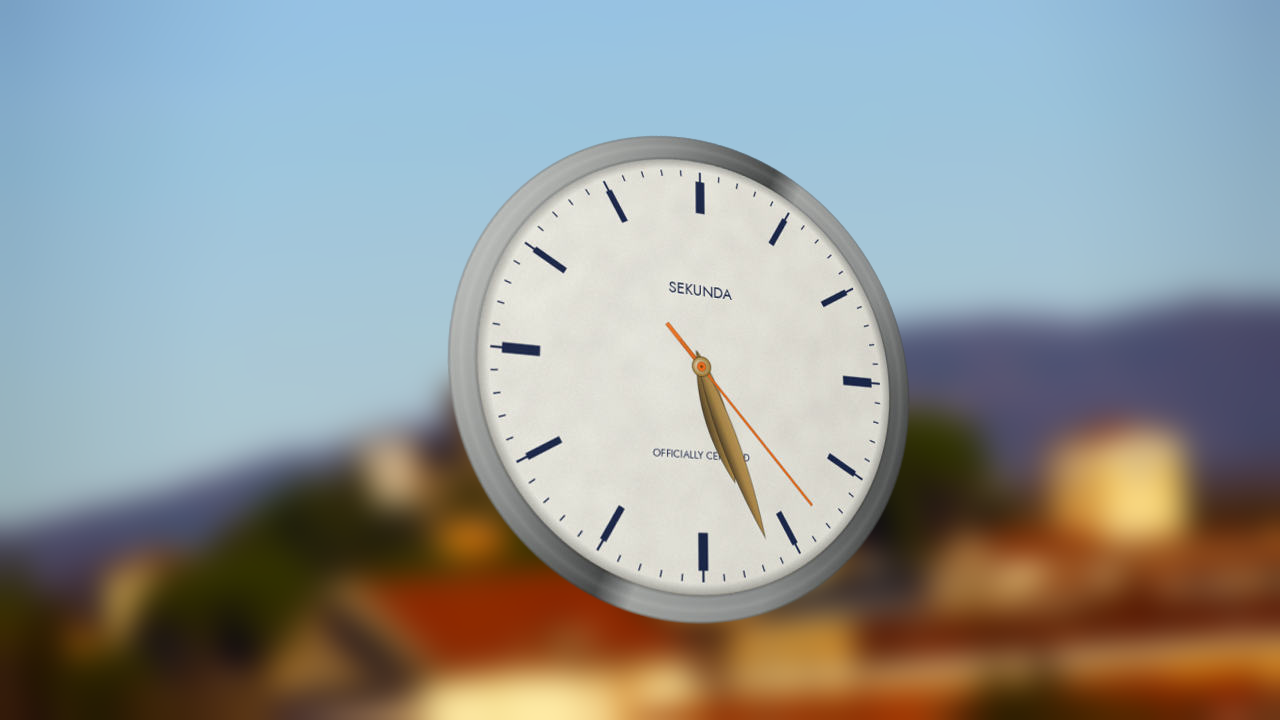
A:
5,26,23
